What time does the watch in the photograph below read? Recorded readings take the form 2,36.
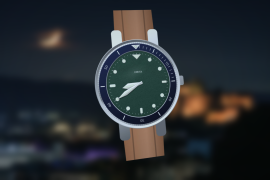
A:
8,40
